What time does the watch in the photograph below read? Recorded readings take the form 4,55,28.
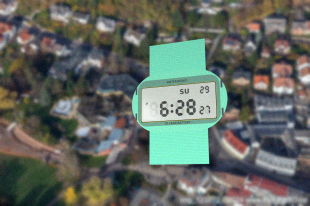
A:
6,28,27
